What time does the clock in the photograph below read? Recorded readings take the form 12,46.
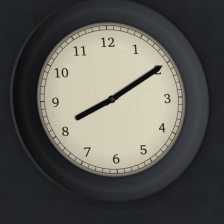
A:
8,10
